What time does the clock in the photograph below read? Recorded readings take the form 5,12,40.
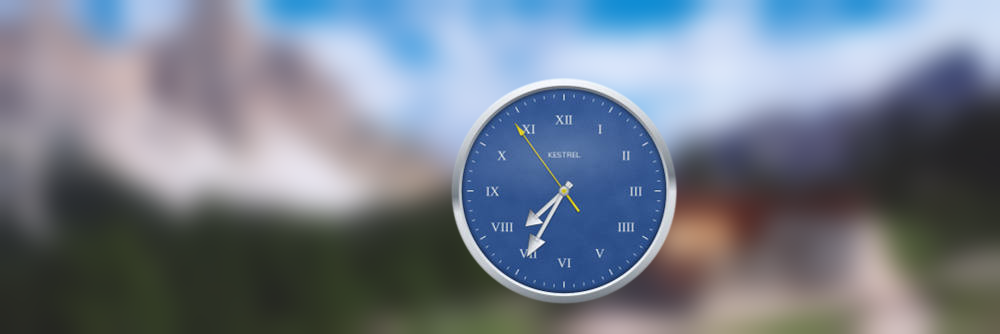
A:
7,34,54
